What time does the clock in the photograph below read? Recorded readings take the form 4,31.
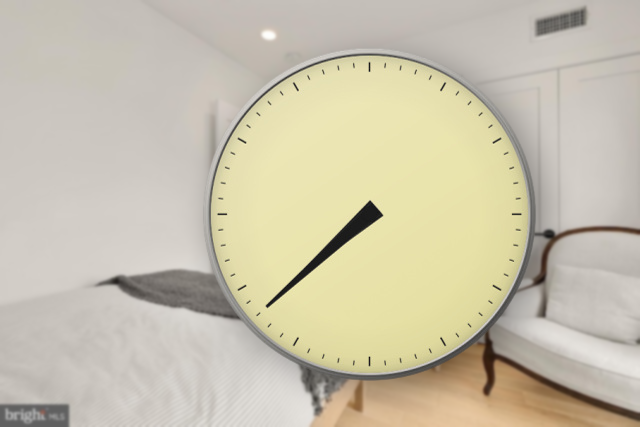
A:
7,38
